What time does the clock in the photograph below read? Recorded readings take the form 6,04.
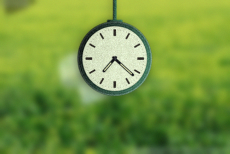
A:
7,22
